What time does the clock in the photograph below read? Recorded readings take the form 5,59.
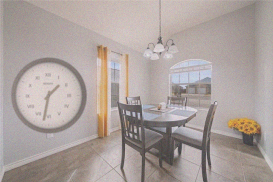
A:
1,32
